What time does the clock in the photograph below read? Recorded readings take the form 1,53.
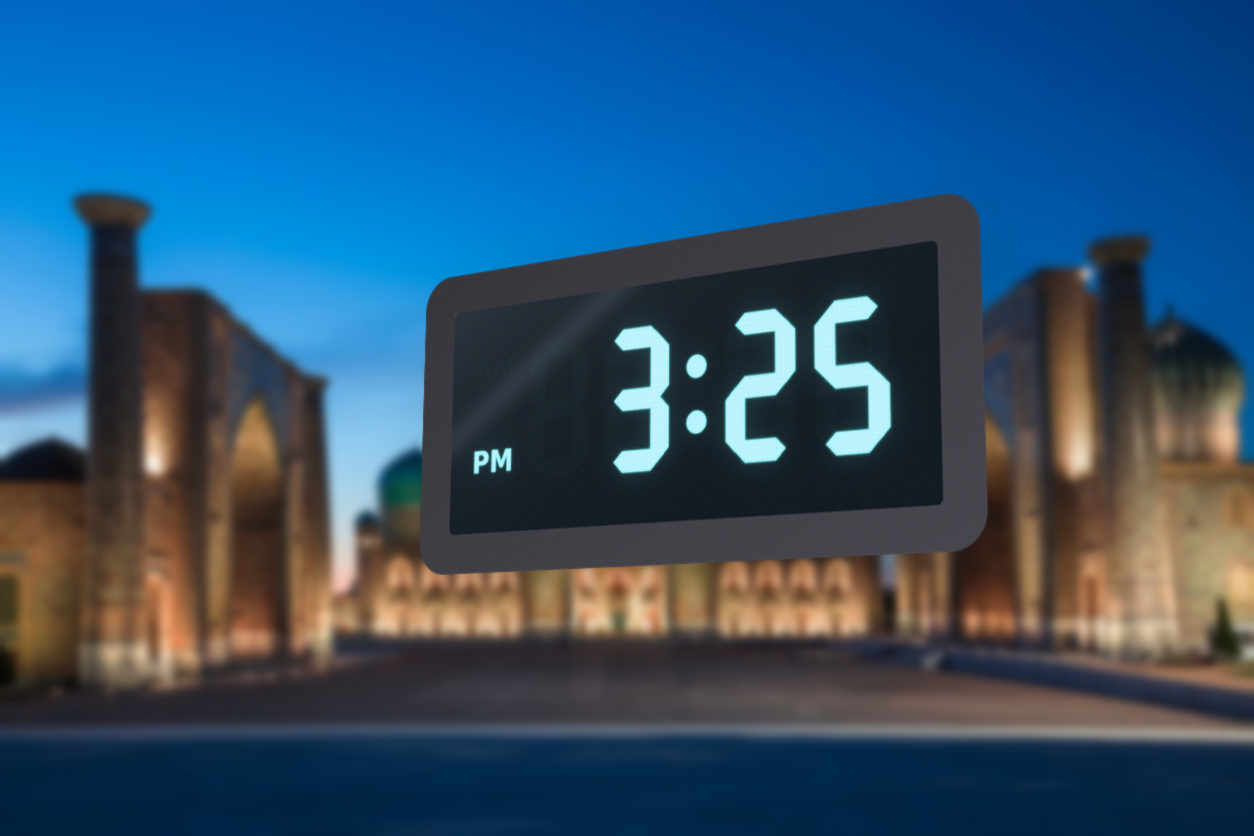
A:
3,25
